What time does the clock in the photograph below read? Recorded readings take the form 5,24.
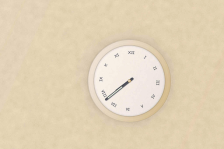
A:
7,38
